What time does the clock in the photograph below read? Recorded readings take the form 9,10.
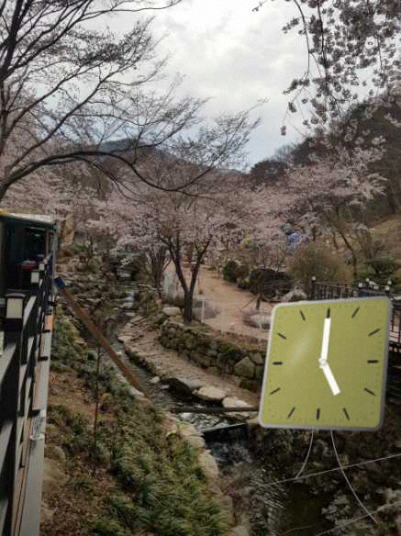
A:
5,00
